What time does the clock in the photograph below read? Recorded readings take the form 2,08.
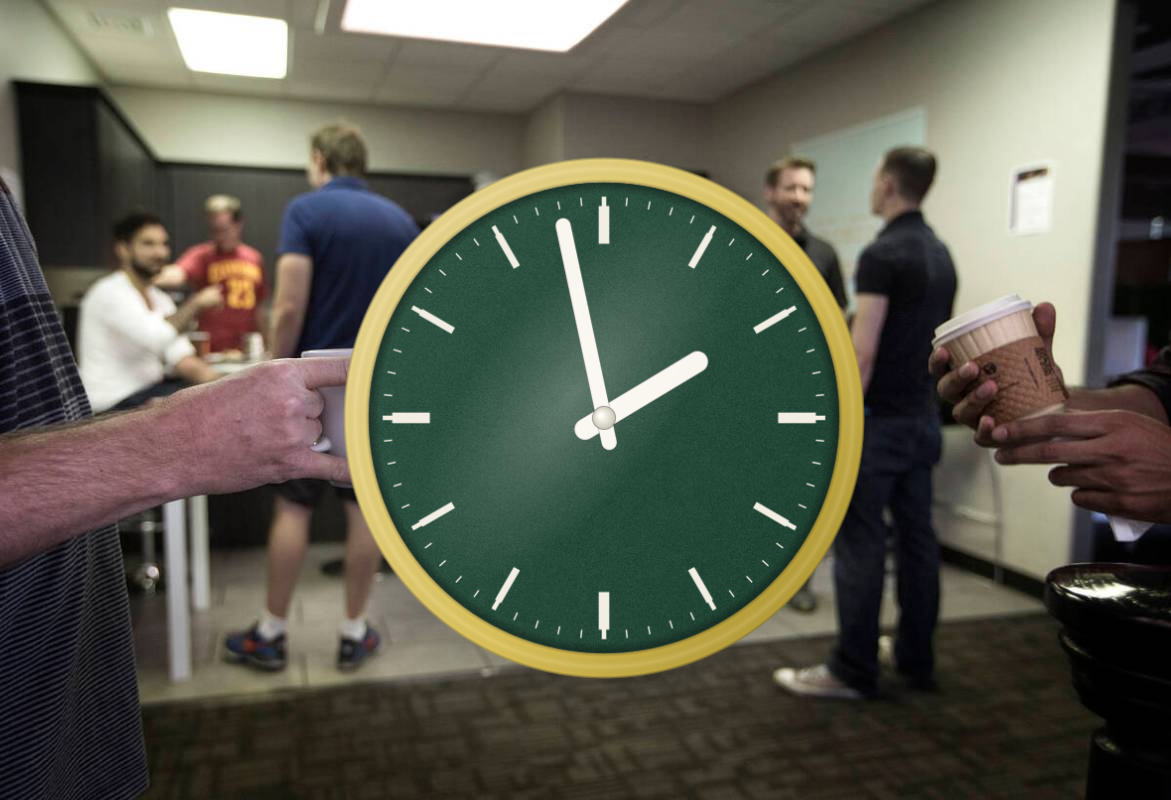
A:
1,58
